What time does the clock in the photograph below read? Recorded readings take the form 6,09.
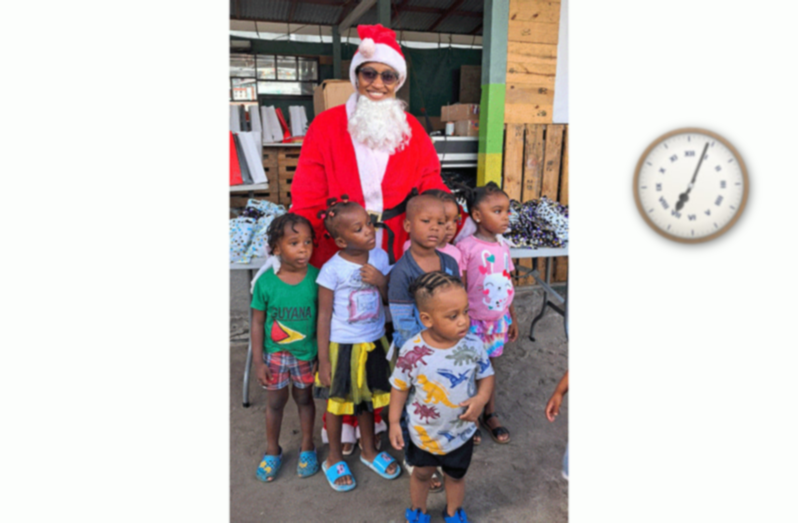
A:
7,04
